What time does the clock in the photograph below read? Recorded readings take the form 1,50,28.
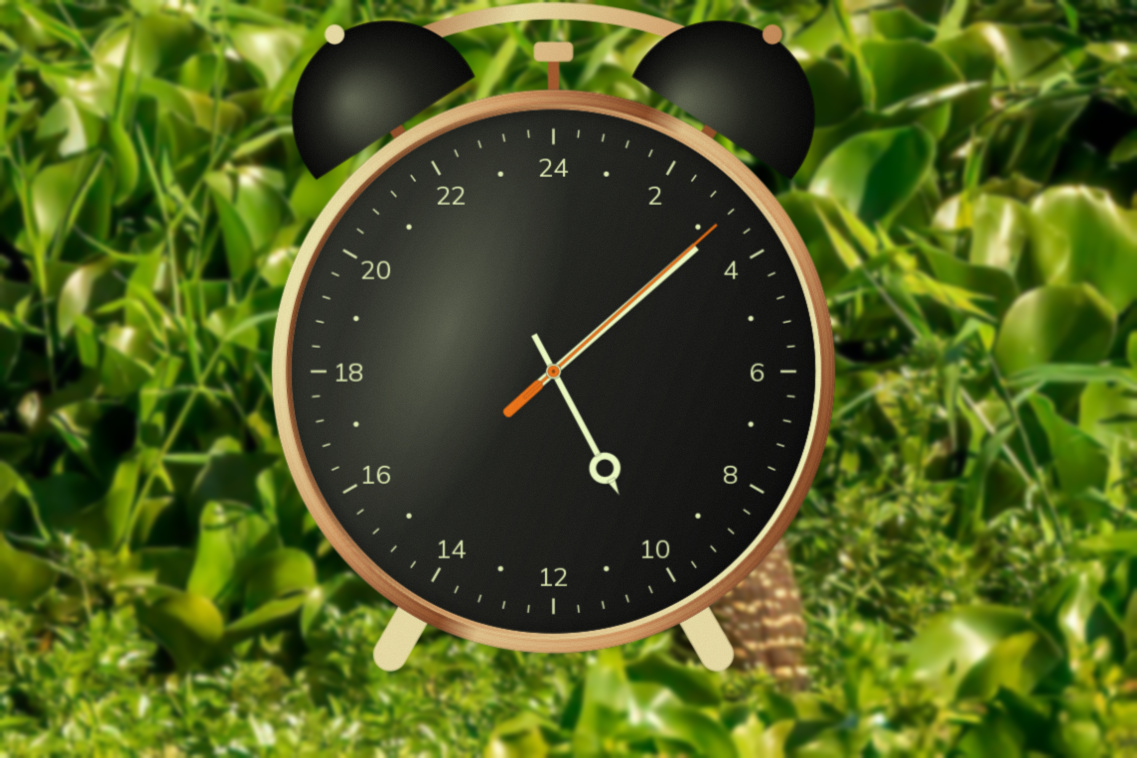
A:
10,08,08
